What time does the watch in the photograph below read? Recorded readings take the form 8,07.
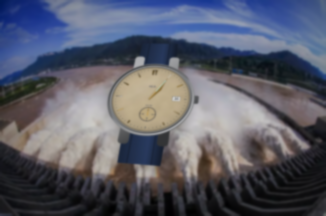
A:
1,05
